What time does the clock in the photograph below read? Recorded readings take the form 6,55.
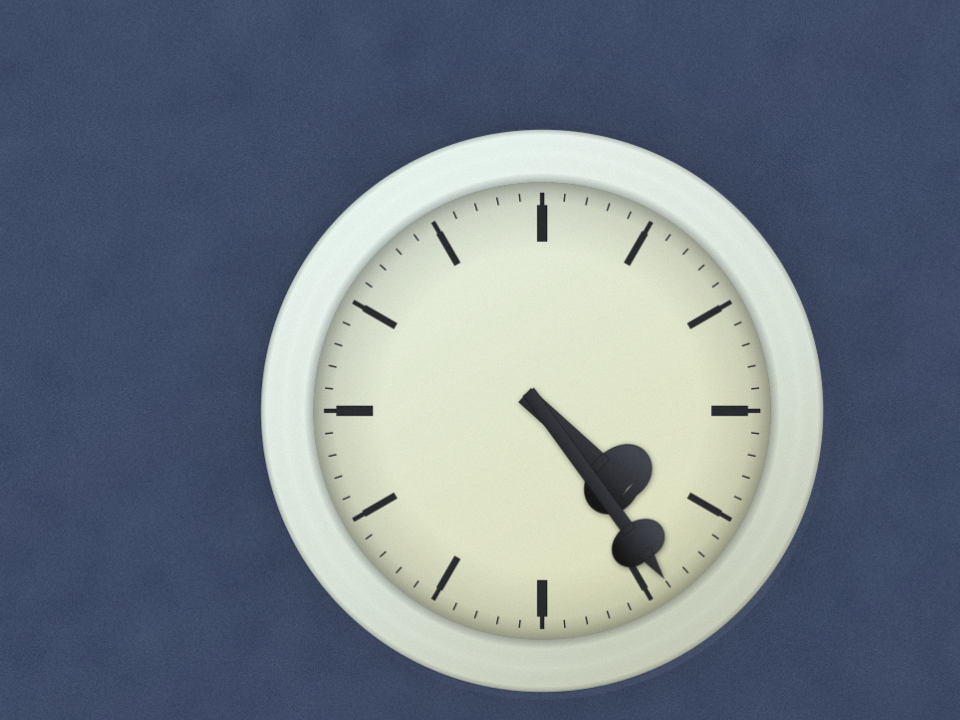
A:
4,24
